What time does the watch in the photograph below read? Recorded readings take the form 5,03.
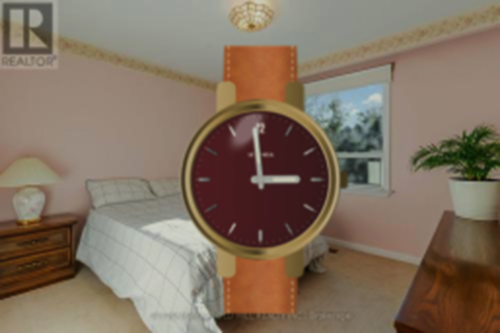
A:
2,59
